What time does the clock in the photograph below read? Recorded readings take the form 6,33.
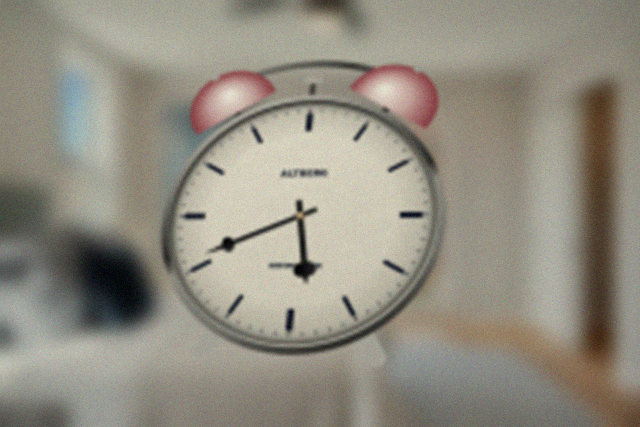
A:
5,41
